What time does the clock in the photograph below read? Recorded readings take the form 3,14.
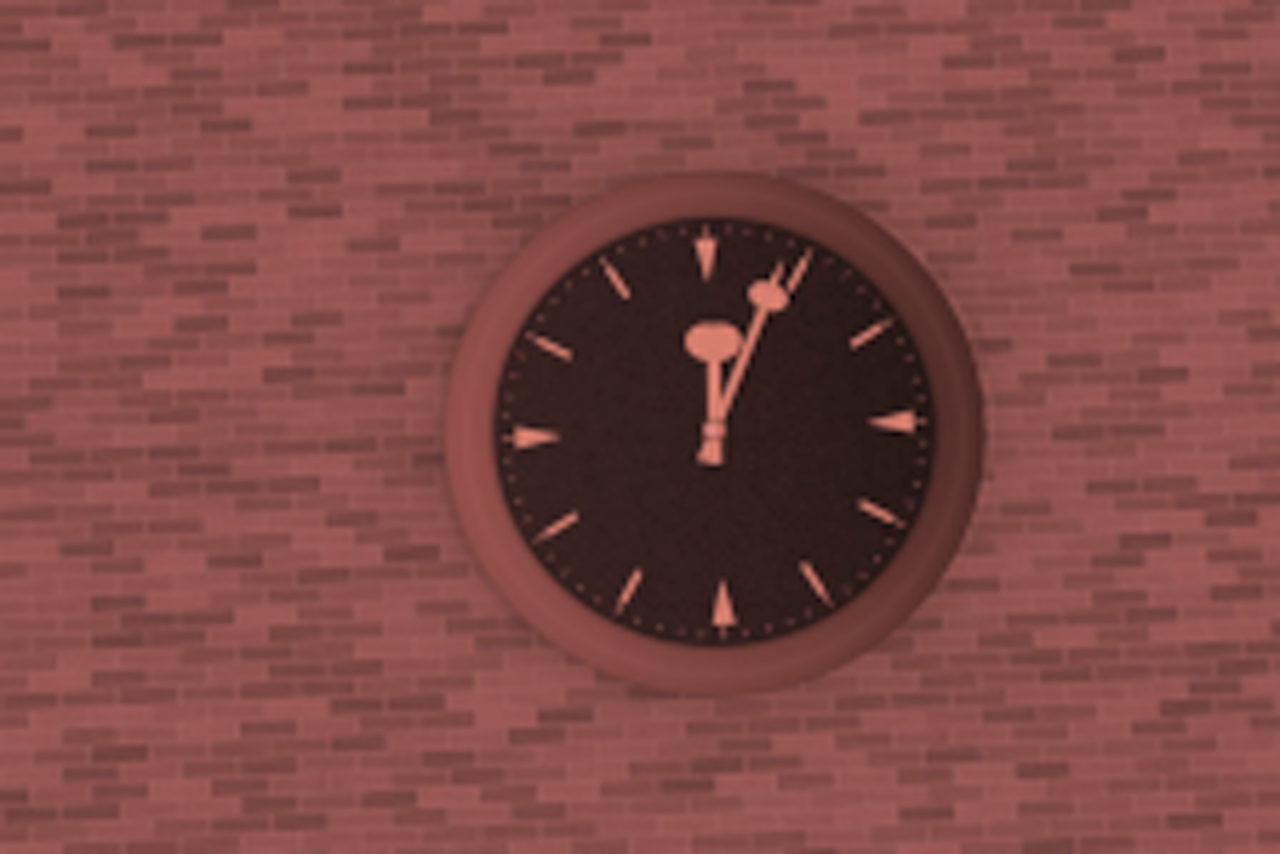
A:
12,04
